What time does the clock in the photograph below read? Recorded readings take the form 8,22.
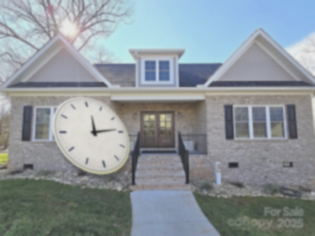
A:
12,14
